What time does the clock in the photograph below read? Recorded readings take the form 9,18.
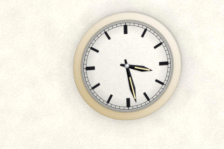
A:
3,28
